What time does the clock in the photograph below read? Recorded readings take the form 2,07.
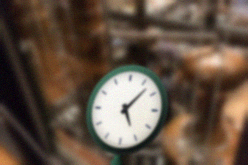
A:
5,07
